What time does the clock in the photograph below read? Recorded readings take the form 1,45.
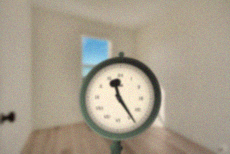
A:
11,24
